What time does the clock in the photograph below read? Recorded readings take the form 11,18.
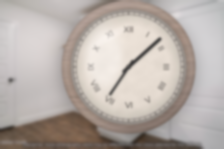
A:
7,08
